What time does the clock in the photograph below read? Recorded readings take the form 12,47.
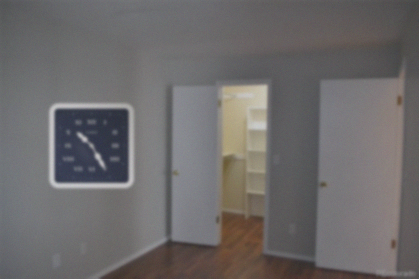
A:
10,25
